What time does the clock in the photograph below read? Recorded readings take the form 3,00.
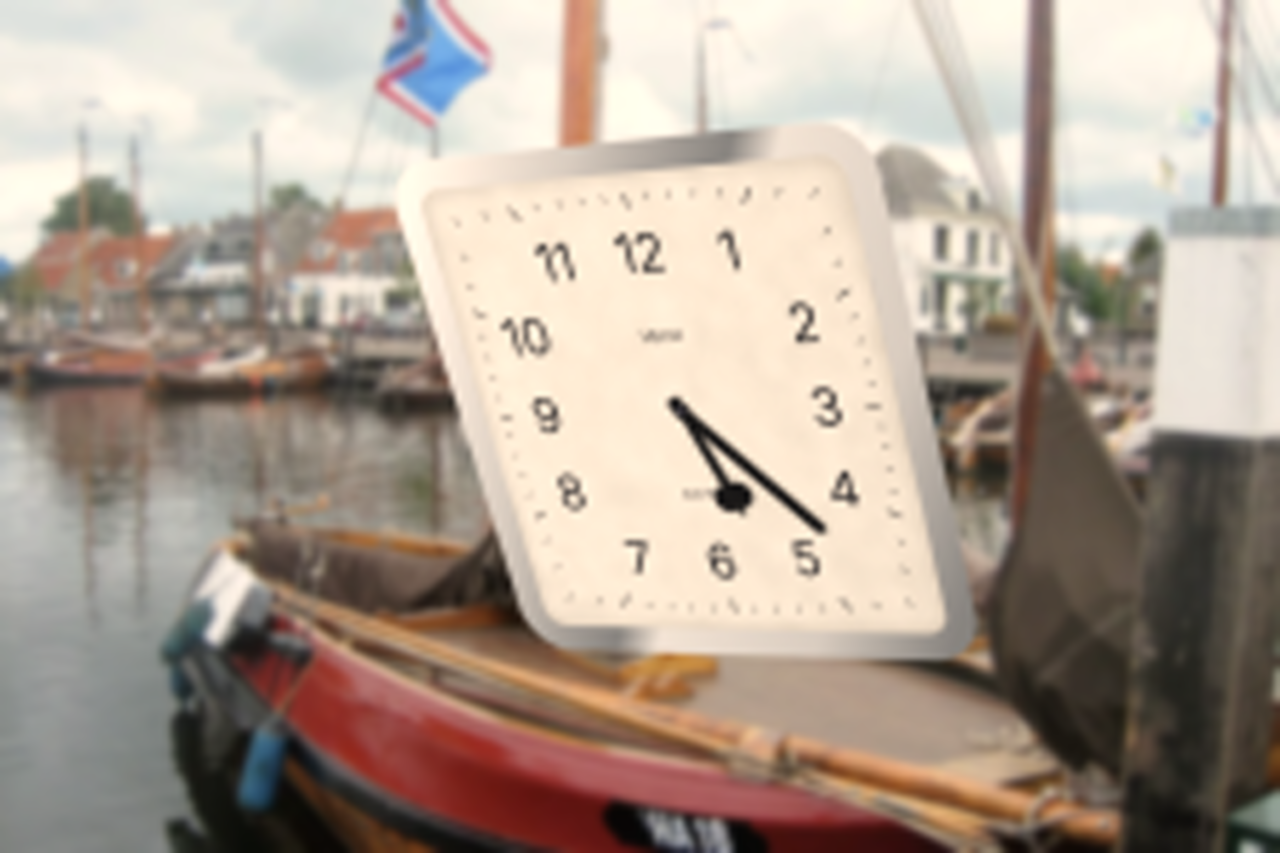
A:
5,23
